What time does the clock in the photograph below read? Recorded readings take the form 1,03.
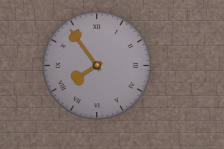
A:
7,54
